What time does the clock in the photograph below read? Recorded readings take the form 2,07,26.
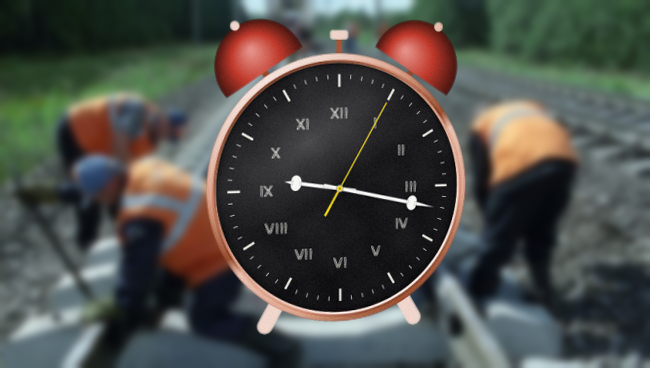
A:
9,17,05
